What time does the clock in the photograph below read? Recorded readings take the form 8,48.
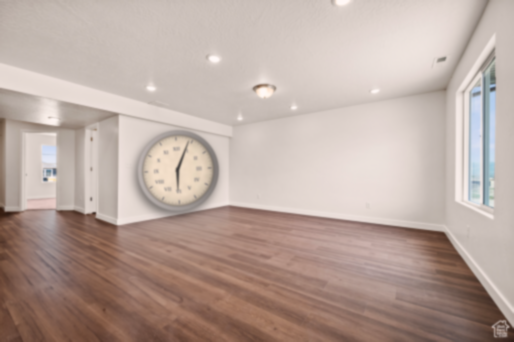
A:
6,04
